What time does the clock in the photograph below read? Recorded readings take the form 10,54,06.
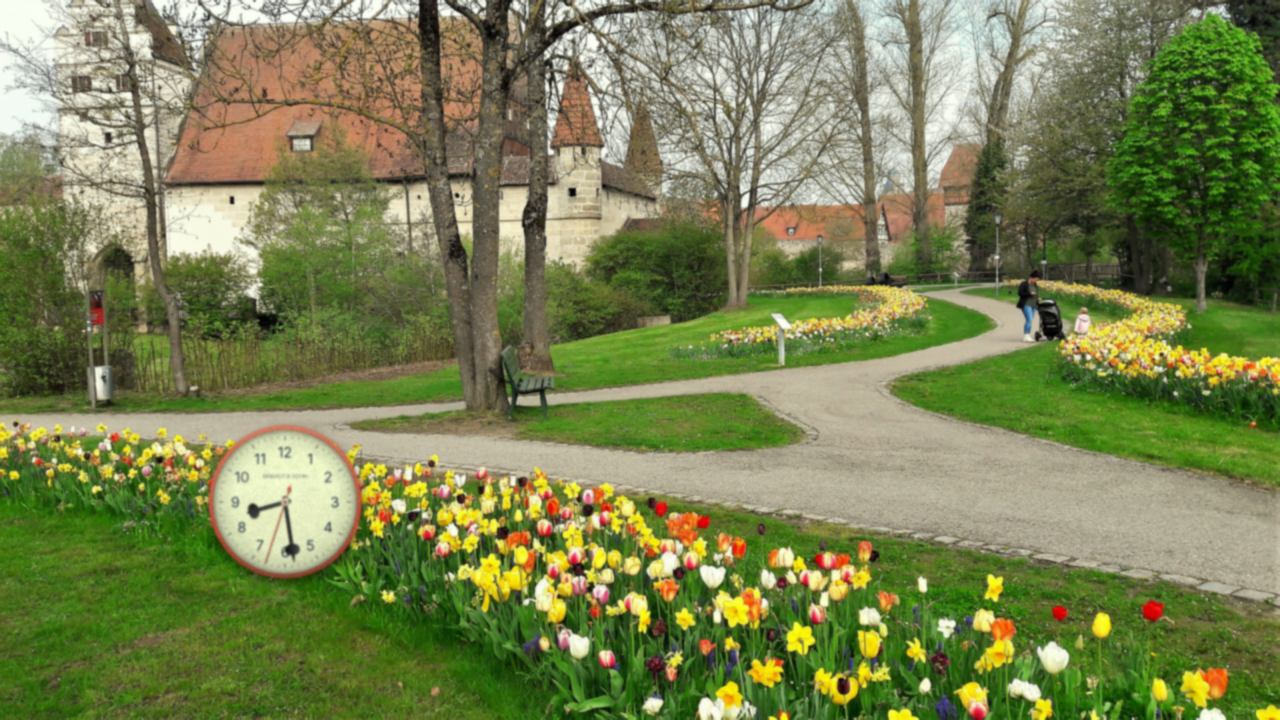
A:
8,28,33
